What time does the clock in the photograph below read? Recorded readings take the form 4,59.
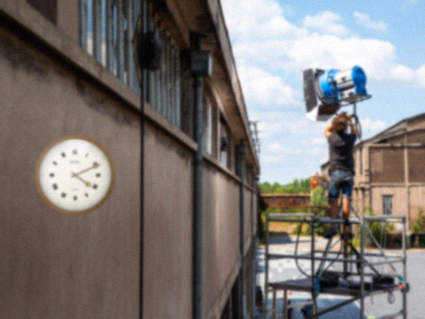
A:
4,11
